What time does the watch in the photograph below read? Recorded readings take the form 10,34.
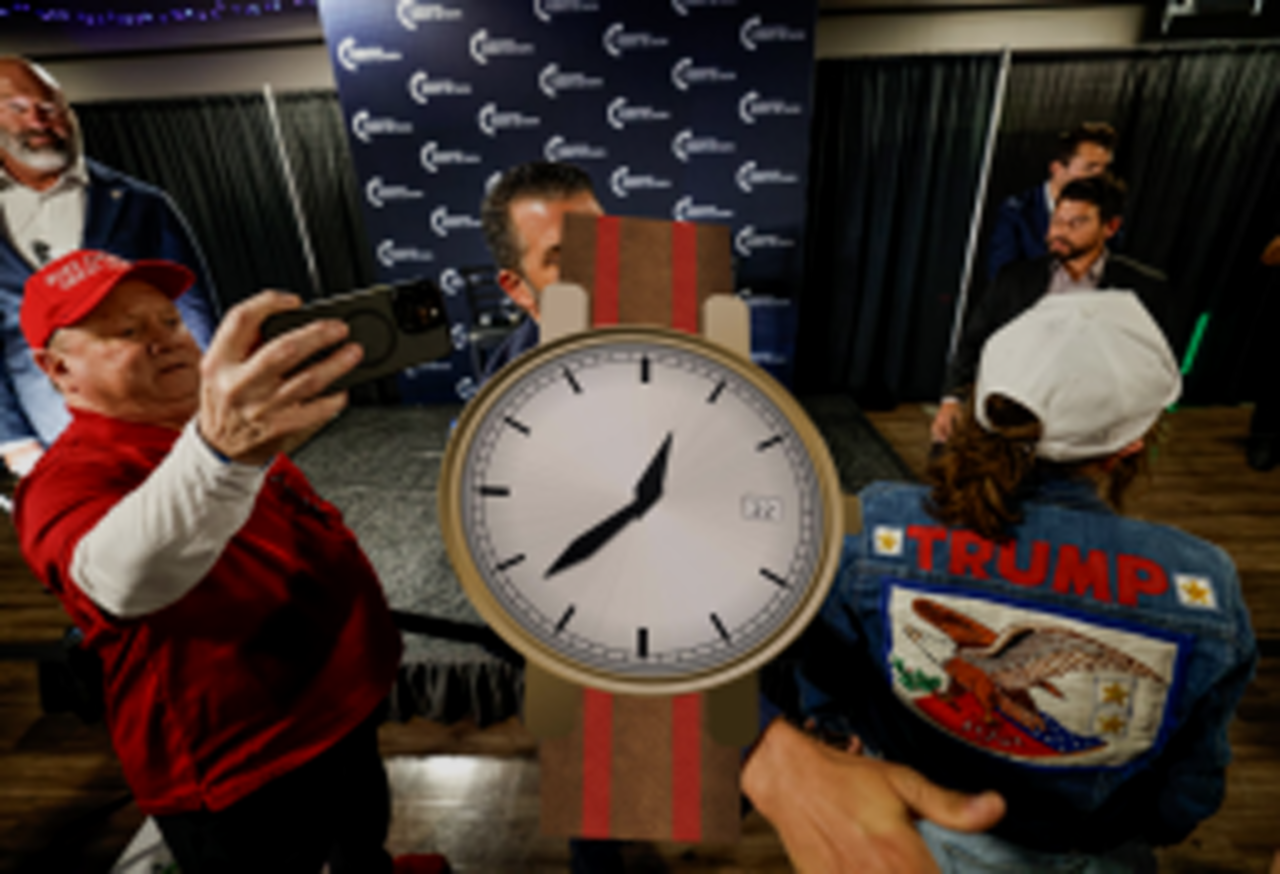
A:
12,38
